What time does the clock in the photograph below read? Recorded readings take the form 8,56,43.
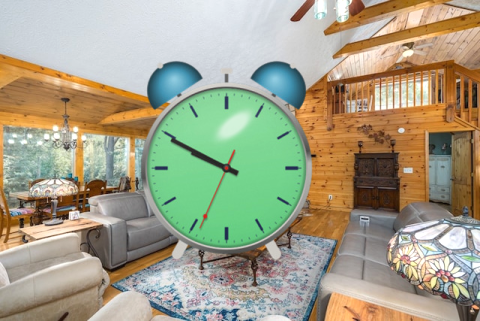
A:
9,49,34
